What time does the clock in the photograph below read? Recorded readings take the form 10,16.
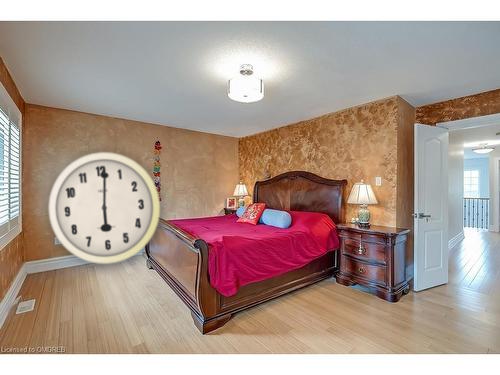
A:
6,01
